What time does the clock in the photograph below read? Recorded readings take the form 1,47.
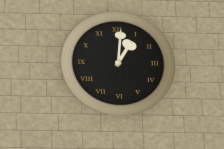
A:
1,01
